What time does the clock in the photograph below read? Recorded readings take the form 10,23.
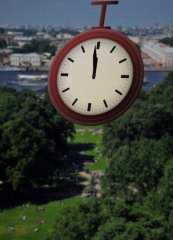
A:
11,59
